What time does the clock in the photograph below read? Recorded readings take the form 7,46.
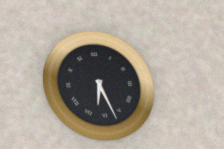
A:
6,27
